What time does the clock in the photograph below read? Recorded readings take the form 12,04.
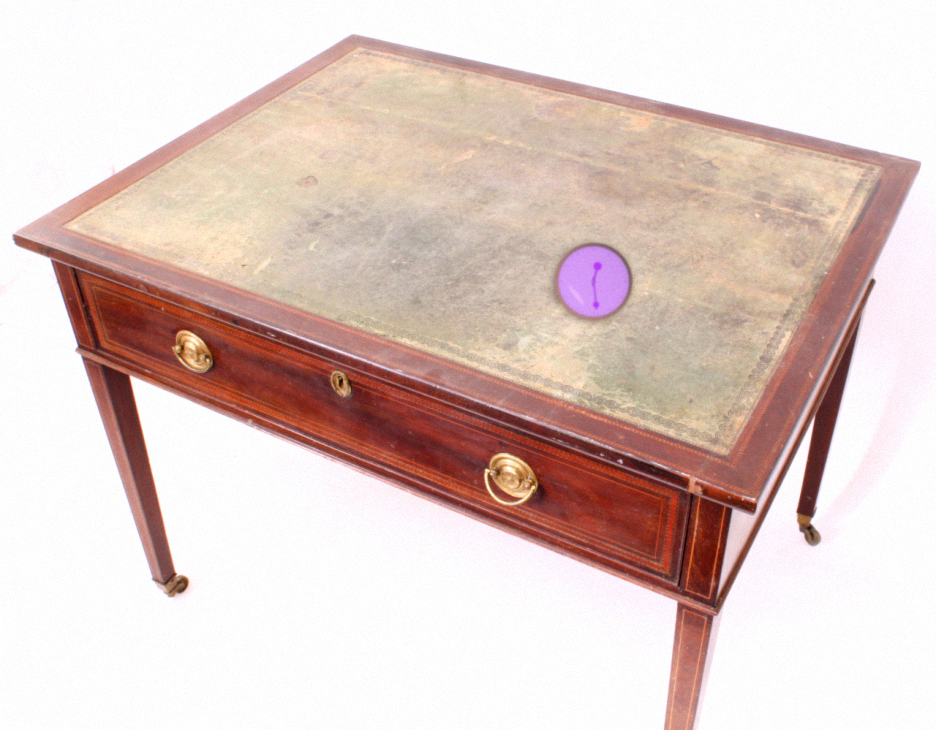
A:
12,29
